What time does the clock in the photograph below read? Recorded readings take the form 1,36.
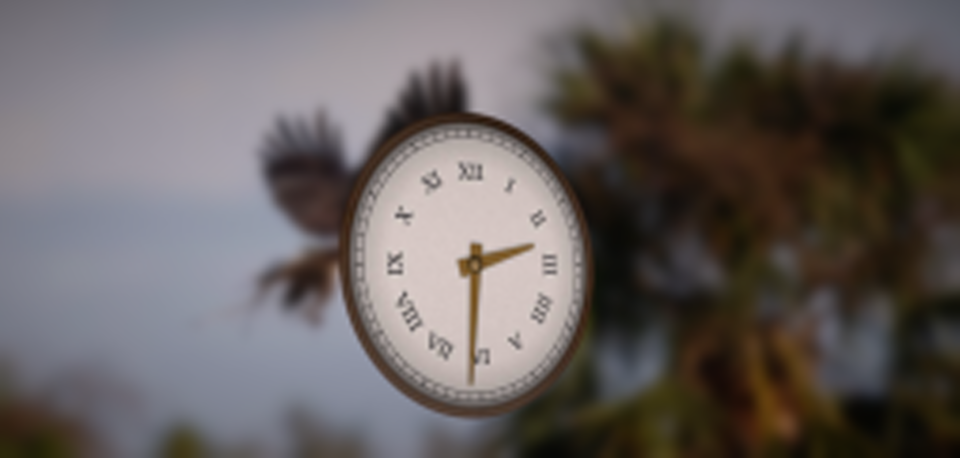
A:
2,31
